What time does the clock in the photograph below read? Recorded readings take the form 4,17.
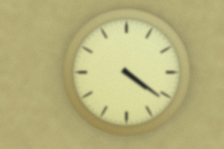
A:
4,21
